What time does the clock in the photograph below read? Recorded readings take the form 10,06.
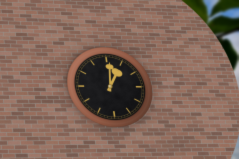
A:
1,01
